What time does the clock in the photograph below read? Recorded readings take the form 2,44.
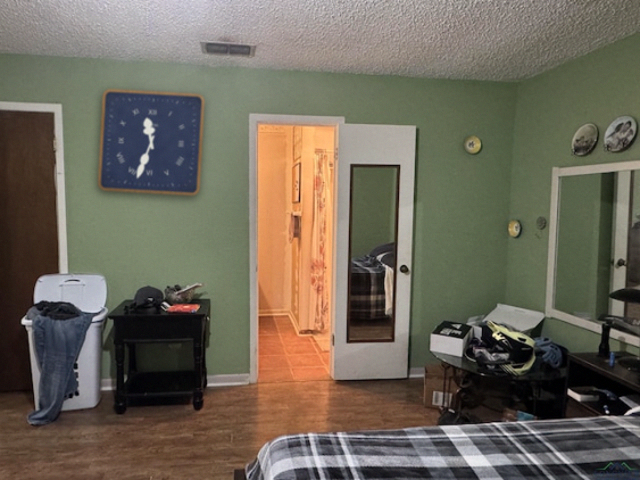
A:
11,33
